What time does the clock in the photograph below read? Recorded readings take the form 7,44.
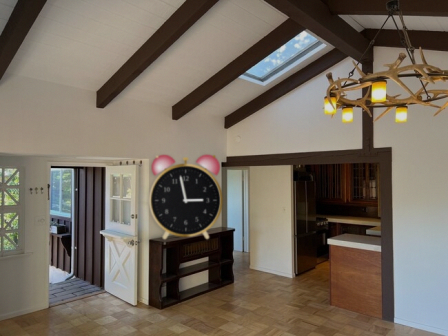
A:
2,58
